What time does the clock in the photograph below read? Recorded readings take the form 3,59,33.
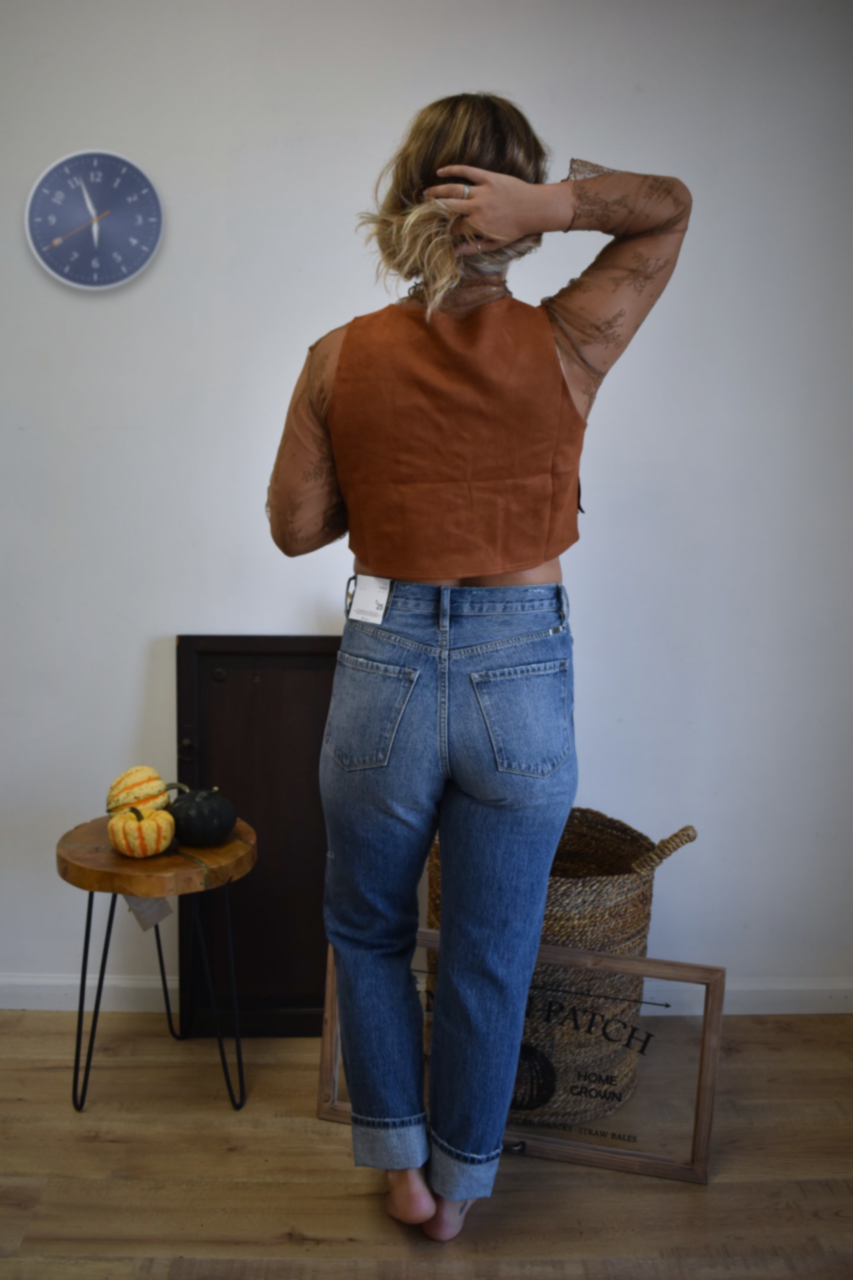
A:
5,56,40
